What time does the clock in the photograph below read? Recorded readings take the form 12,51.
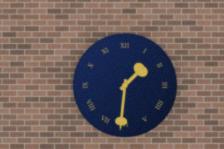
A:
1,31
